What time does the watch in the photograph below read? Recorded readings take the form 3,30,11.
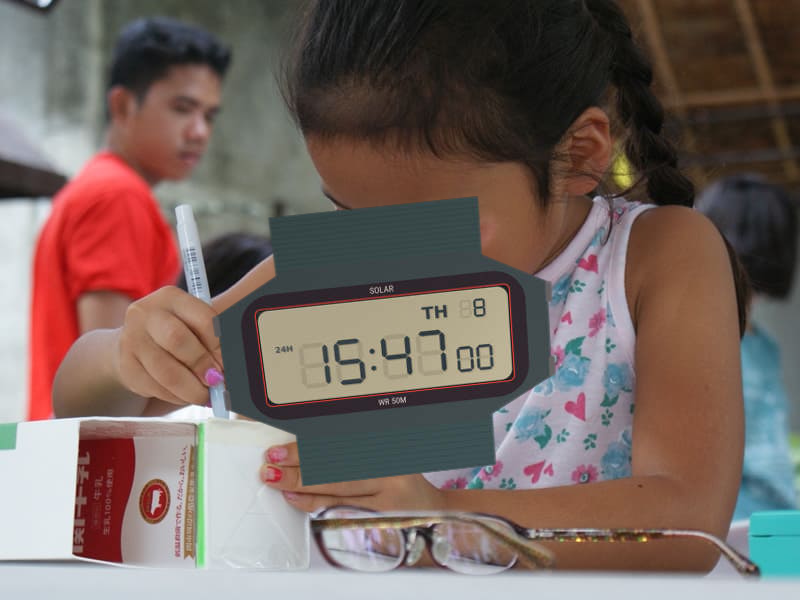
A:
15,47,00
